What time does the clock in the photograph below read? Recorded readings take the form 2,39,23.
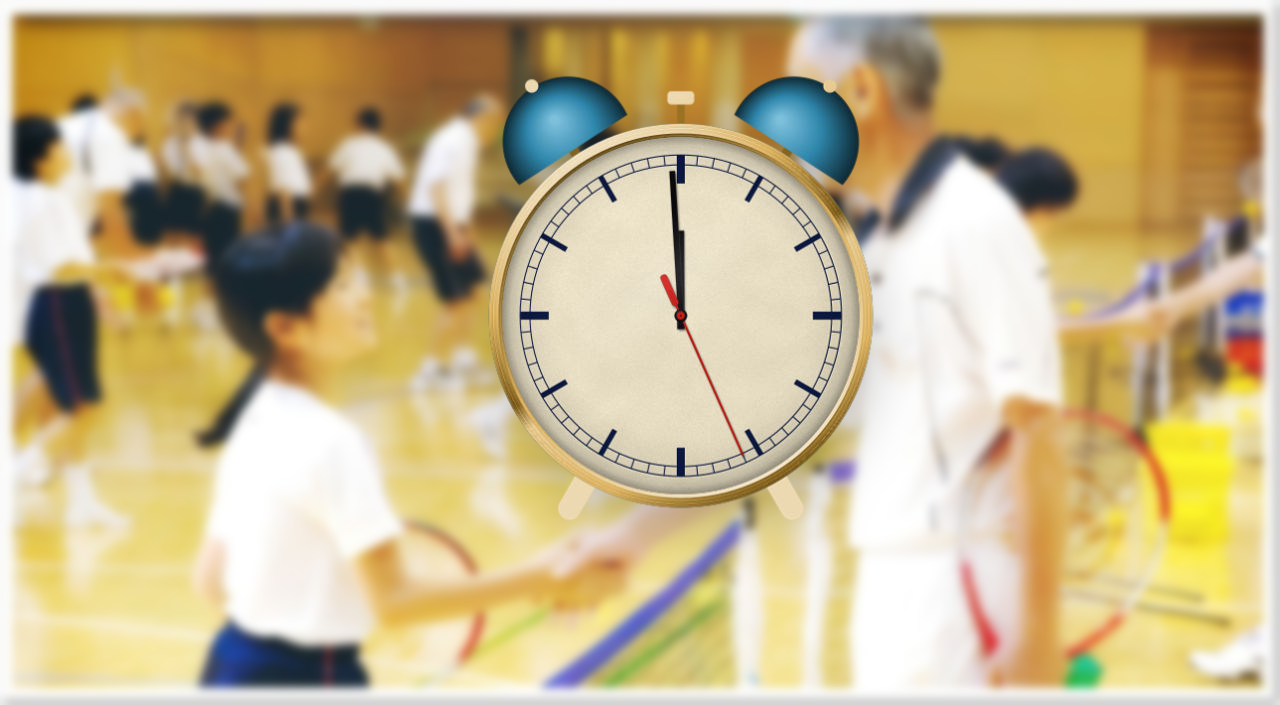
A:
11,59,26
